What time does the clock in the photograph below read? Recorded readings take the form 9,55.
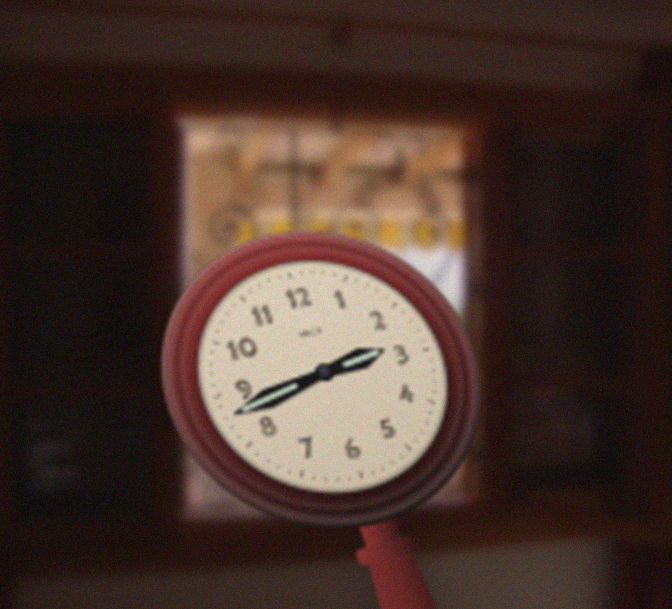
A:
2,43
